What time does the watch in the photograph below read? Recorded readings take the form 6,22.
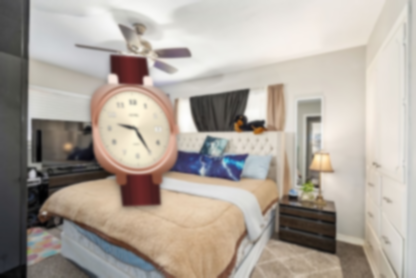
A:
9,25
